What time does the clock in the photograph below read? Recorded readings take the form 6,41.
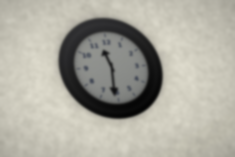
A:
11,31
